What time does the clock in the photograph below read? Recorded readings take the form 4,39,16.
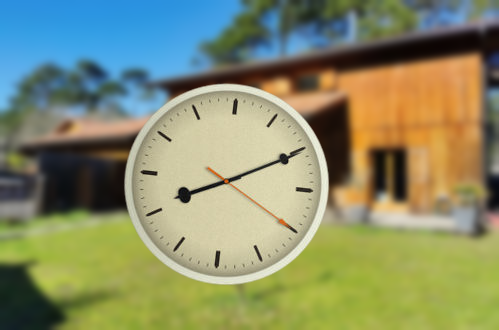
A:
8,10,20
